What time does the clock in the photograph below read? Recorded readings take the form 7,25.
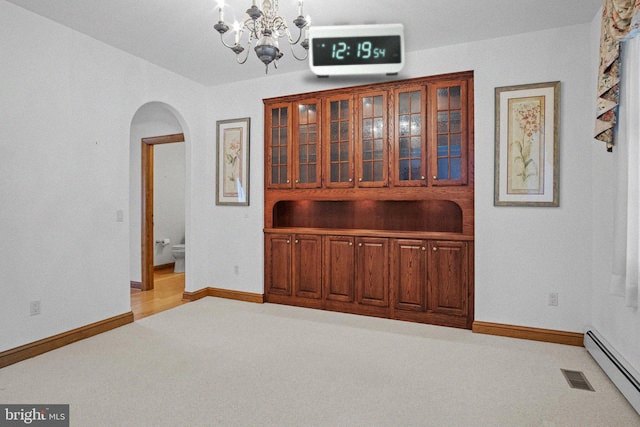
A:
12,19
